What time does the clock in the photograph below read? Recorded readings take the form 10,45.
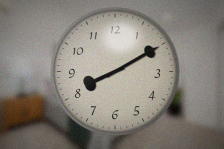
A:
8,10
